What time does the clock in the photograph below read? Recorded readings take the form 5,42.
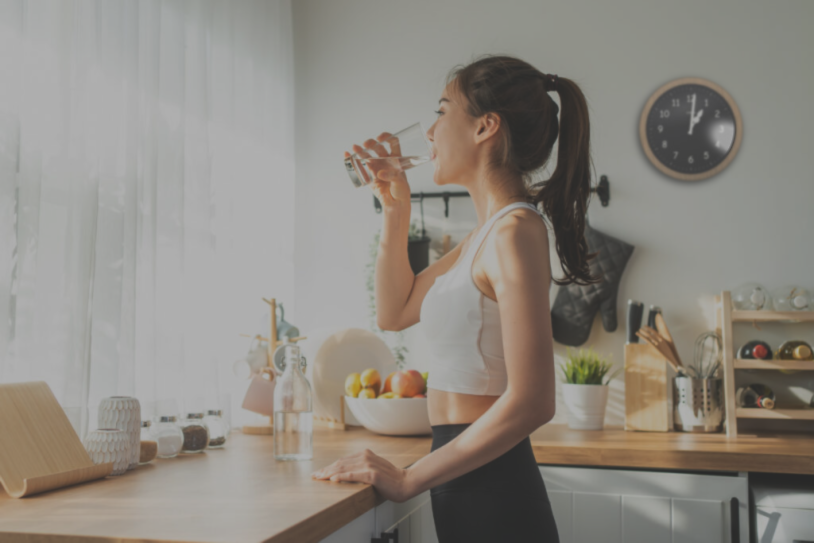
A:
1,01
